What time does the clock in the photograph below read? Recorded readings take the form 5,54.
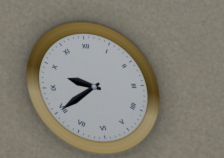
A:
9,40
